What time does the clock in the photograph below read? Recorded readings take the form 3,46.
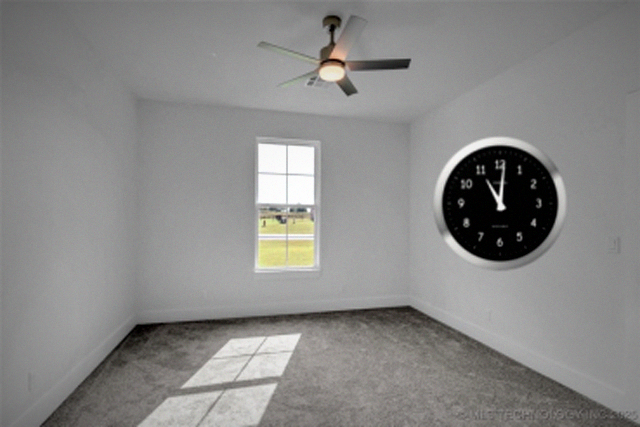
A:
11,01
